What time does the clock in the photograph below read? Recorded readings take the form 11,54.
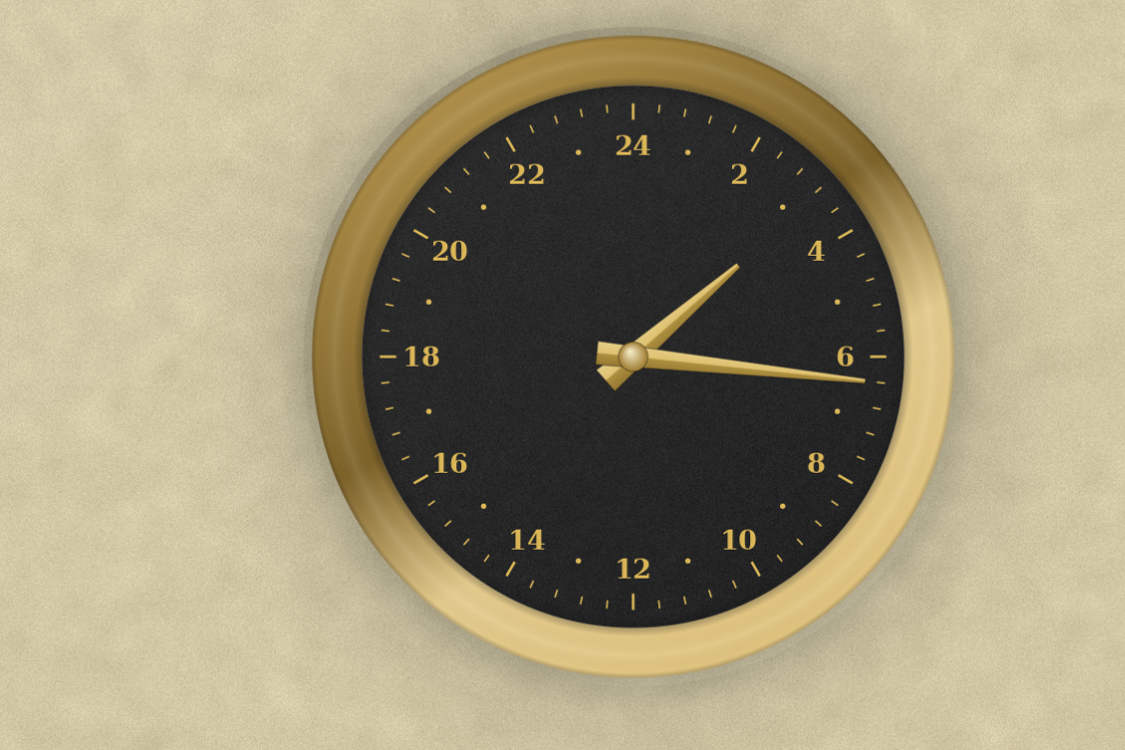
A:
3,16
